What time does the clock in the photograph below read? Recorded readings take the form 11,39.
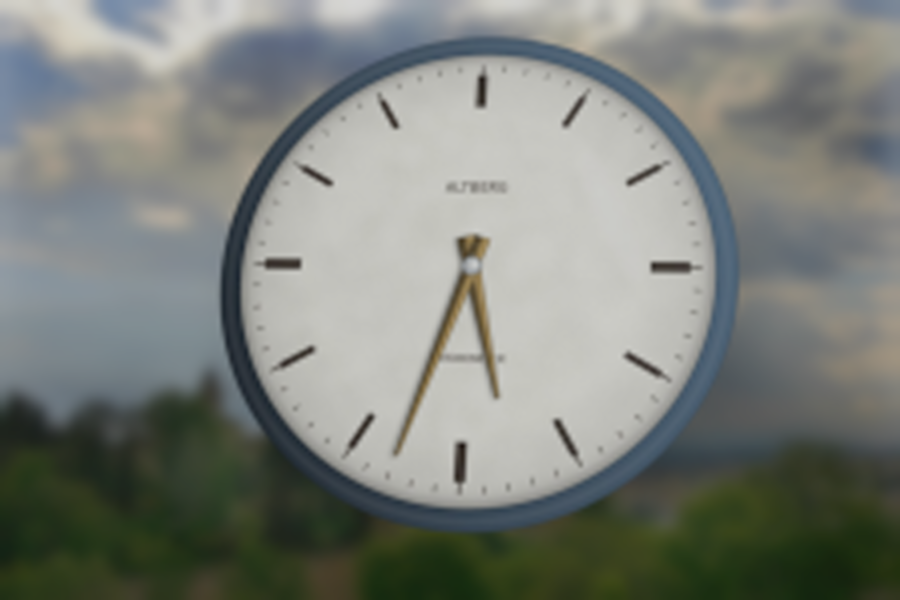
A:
5,33
